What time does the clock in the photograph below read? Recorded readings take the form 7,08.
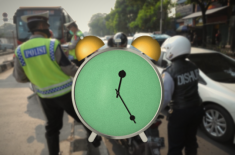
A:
12,25
